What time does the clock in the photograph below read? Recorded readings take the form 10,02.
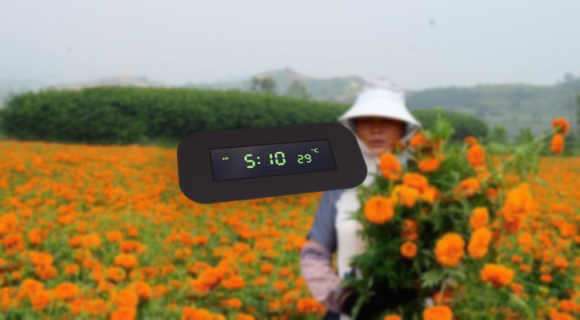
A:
5,10
